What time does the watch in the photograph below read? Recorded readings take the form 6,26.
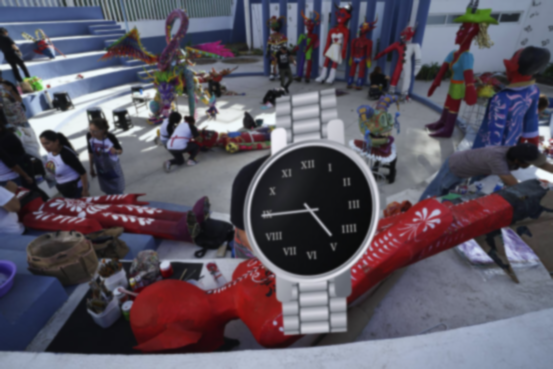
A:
4,45
